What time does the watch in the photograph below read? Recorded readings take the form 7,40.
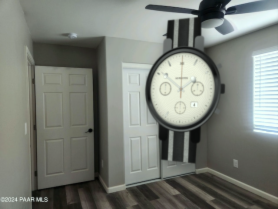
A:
1,51
